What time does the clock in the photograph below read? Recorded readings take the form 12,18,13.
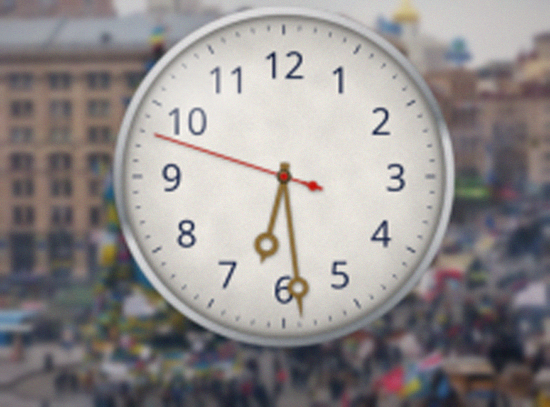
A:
6,28,48
